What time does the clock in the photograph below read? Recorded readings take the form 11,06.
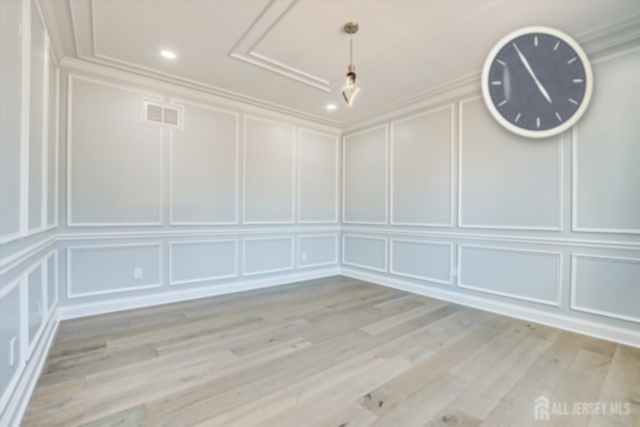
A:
4,55
